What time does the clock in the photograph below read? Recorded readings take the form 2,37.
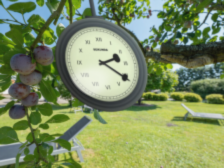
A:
2,21
